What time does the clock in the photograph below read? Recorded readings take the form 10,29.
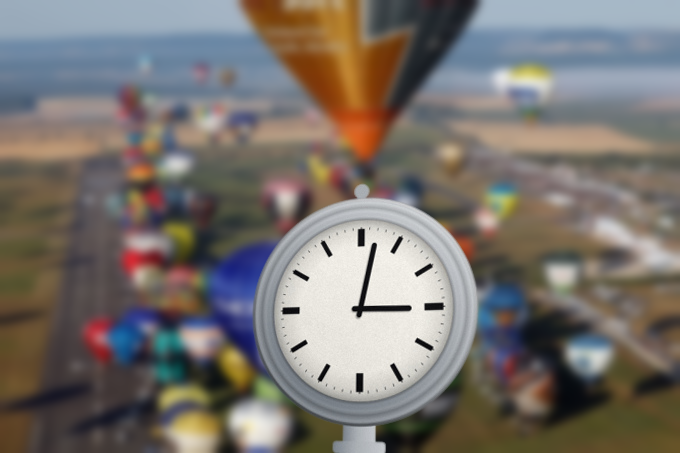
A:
3,02
